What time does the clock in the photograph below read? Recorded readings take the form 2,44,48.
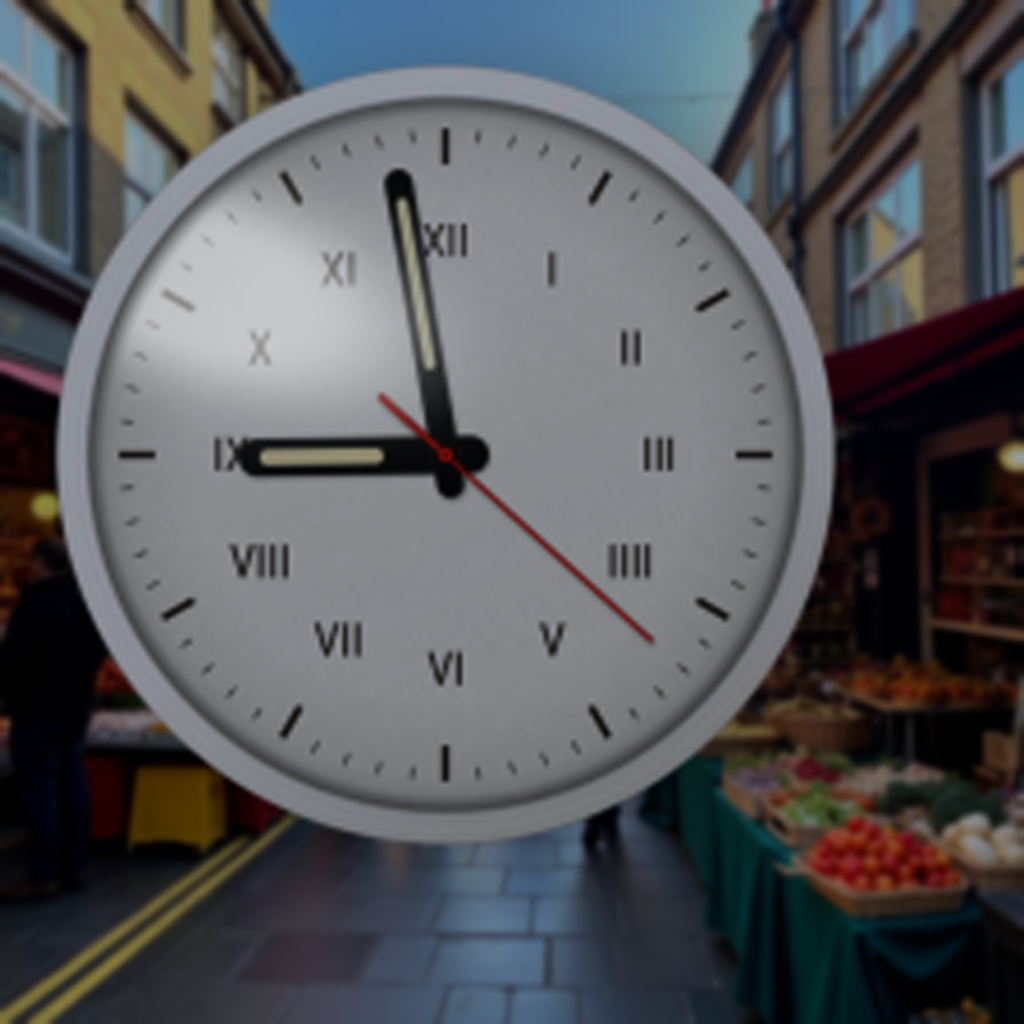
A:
8,58,22
